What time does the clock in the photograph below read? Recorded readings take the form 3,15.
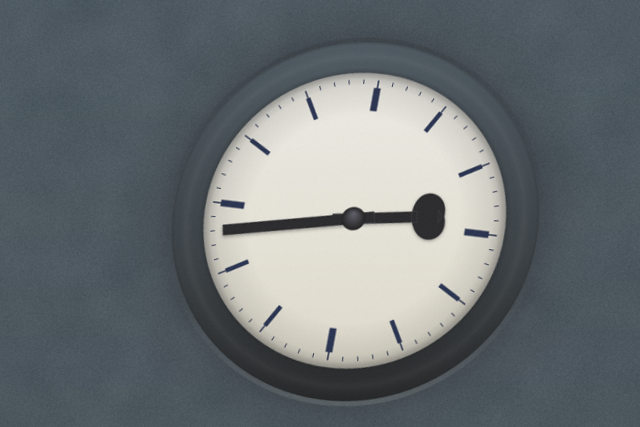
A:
2,43
